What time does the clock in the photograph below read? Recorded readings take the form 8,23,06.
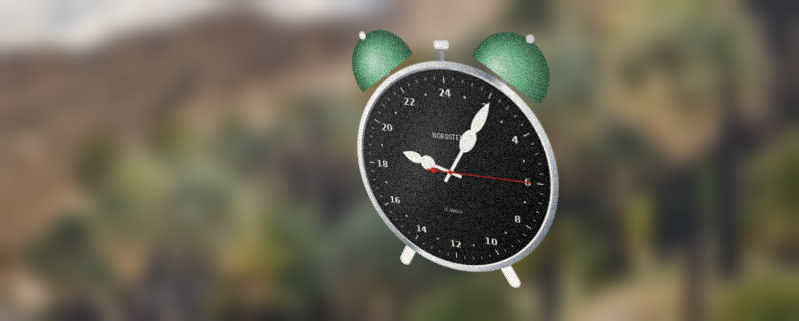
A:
19,05,15
